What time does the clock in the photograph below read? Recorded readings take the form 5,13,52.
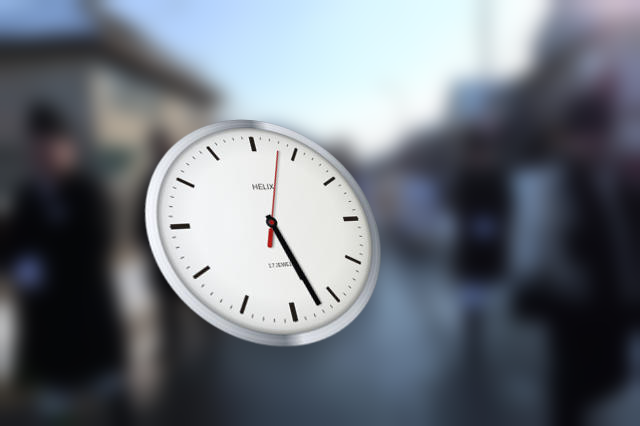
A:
5,27,03
